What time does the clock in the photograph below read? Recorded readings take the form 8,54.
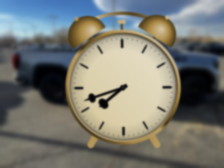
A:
7,42
